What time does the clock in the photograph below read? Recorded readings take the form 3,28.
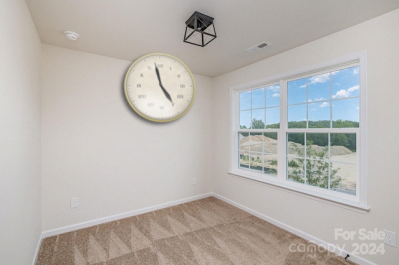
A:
4,58
